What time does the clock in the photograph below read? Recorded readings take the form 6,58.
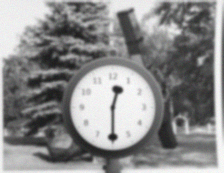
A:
12,30
